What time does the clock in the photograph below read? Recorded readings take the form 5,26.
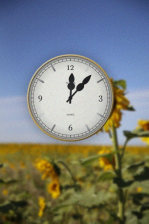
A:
12,07
